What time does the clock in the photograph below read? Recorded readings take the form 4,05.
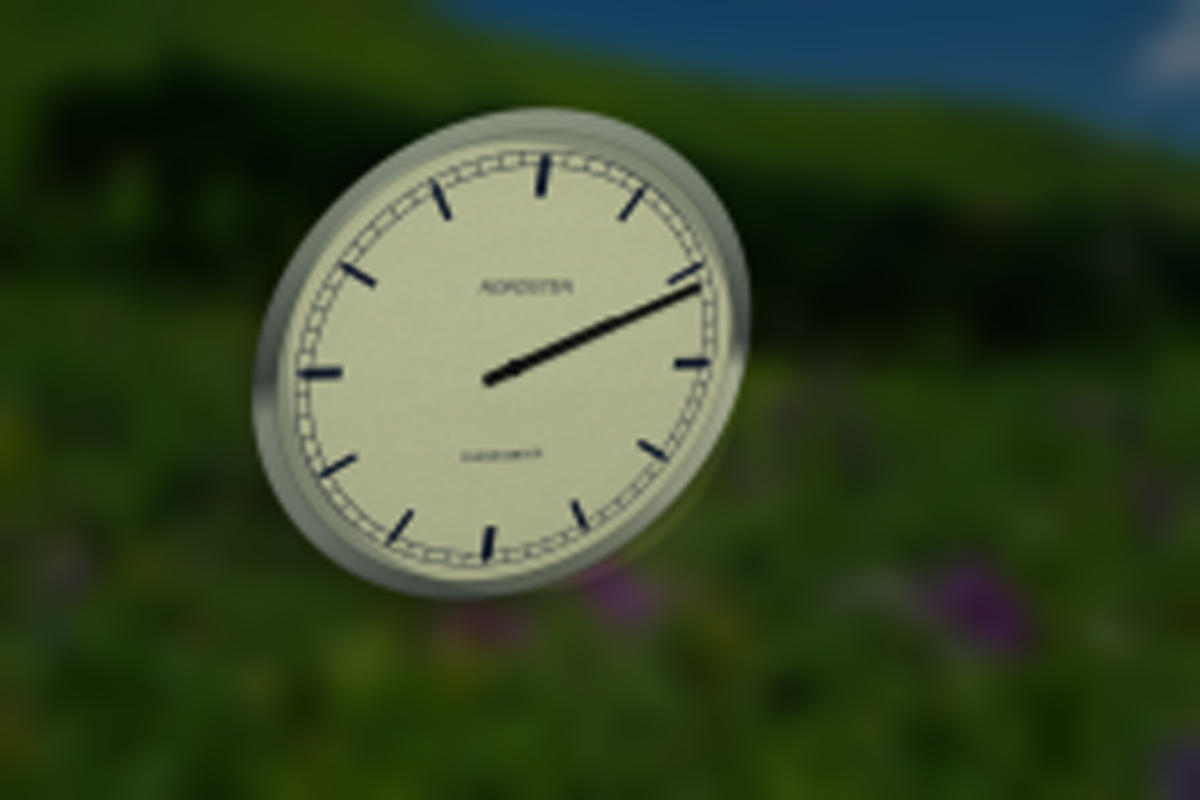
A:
2,11
